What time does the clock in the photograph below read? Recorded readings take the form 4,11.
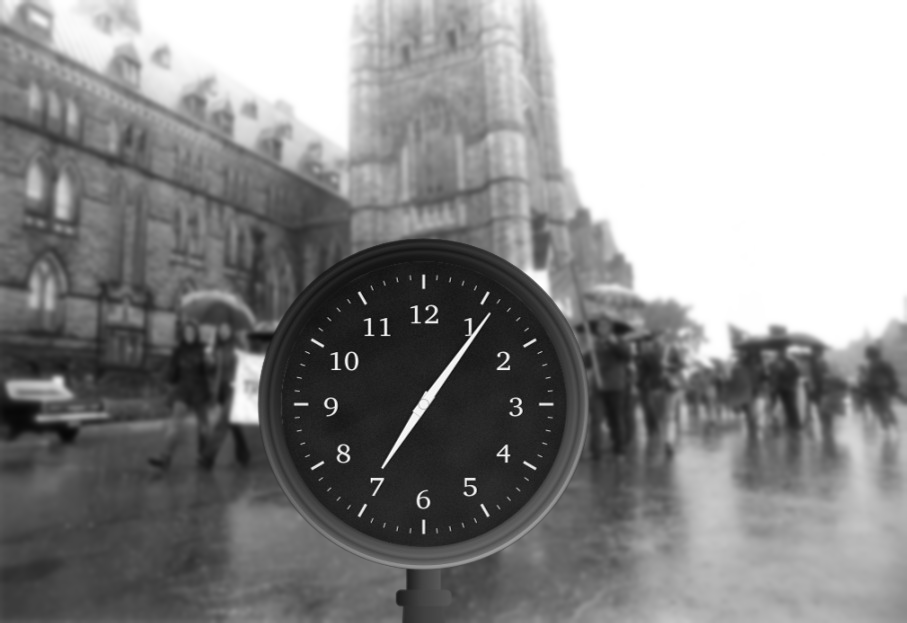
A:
7,06
